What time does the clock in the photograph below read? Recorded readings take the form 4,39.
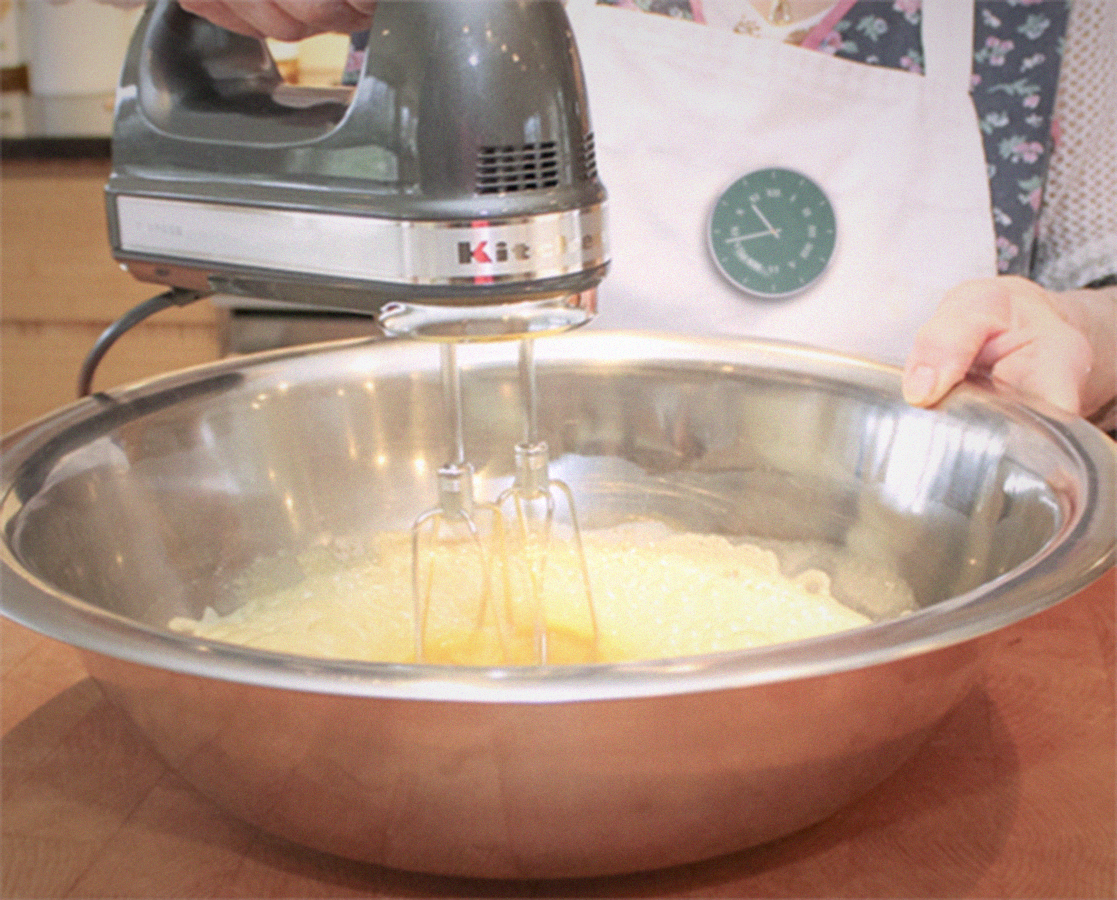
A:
10,43
